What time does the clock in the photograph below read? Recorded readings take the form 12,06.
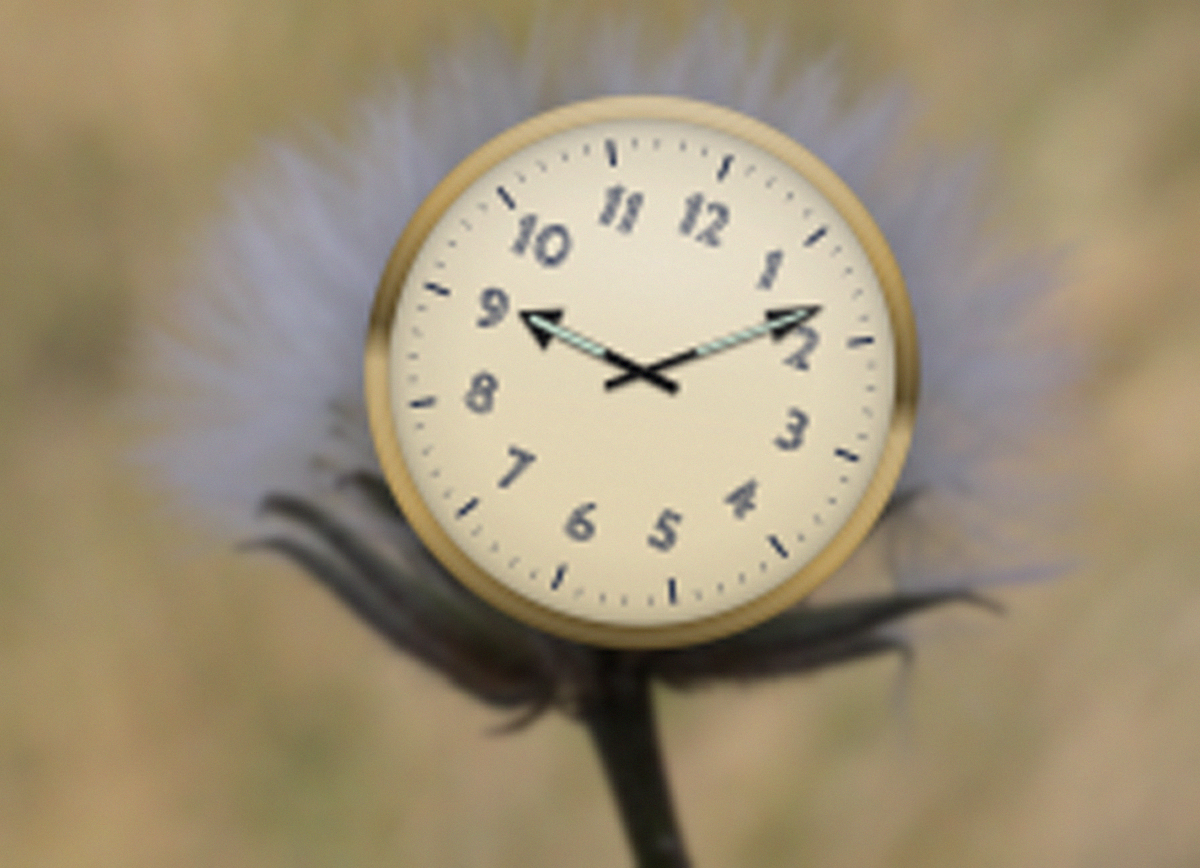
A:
9,08
